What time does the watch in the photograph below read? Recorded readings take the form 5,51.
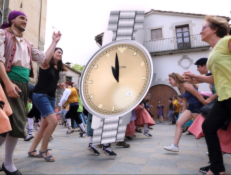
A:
10,58
